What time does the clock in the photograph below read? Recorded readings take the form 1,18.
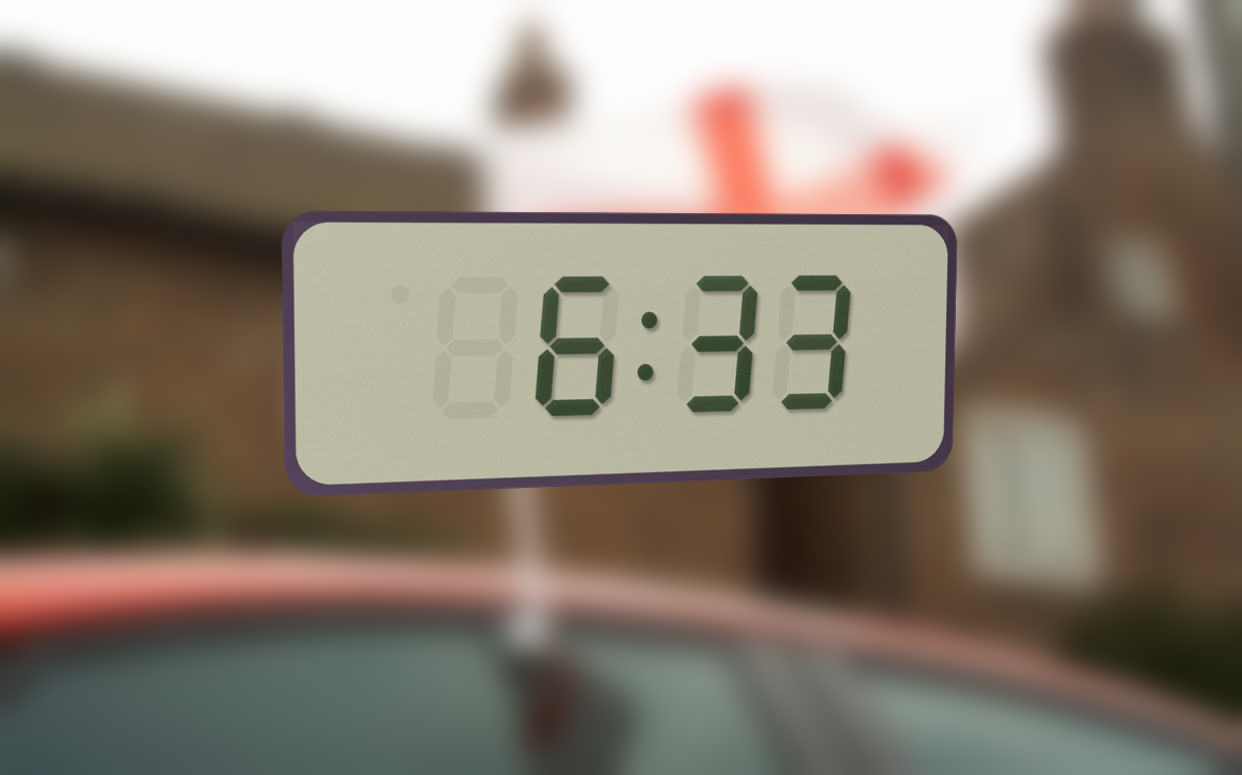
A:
6,33
